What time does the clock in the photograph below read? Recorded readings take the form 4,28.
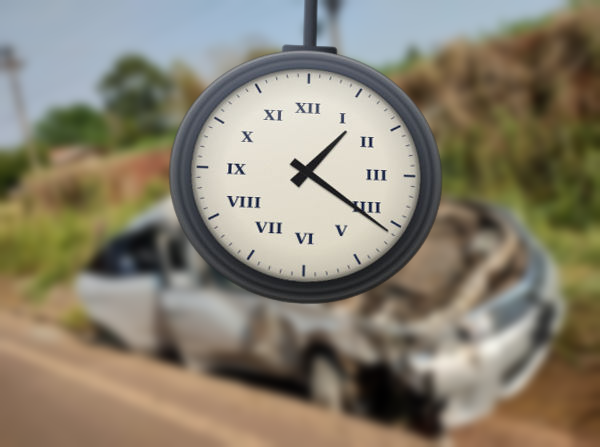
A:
1,21
